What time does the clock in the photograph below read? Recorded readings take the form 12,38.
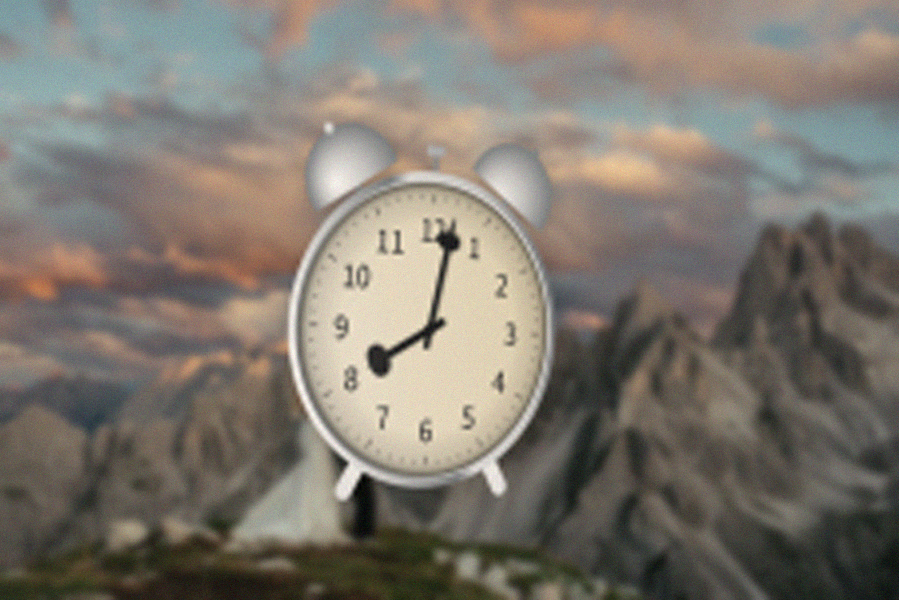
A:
8,02
